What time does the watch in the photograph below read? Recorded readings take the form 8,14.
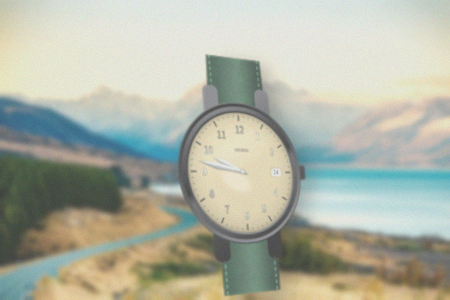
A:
9,47
